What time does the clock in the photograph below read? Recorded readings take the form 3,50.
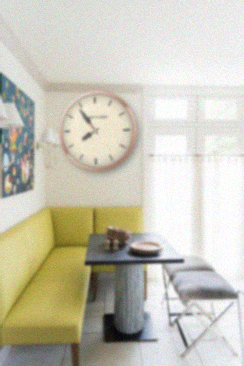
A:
7,54
